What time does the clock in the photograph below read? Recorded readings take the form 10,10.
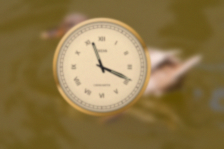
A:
11,19
